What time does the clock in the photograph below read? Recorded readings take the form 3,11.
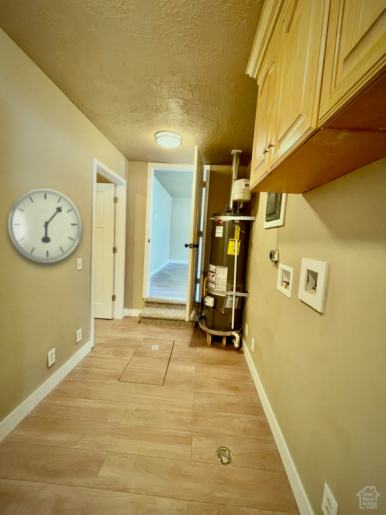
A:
6,07
